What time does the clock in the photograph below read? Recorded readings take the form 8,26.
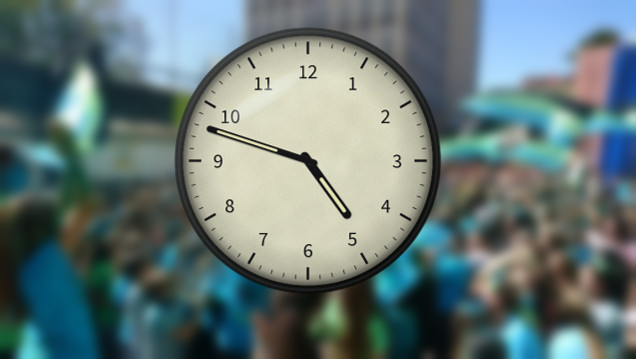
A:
4,48
